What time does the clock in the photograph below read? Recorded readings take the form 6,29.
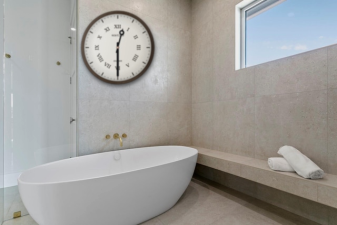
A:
12,30
